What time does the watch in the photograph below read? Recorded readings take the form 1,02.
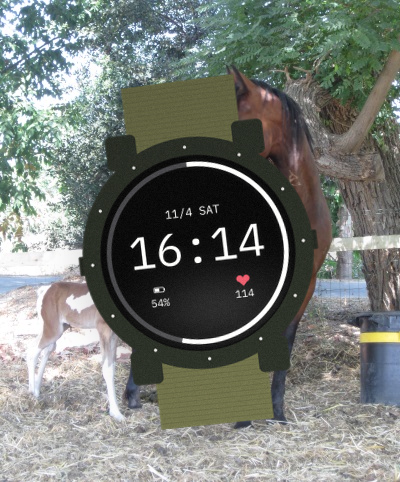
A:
16,14
